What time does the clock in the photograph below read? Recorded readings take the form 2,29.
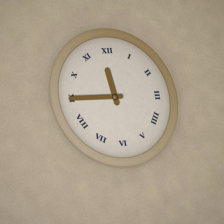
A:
11,45
